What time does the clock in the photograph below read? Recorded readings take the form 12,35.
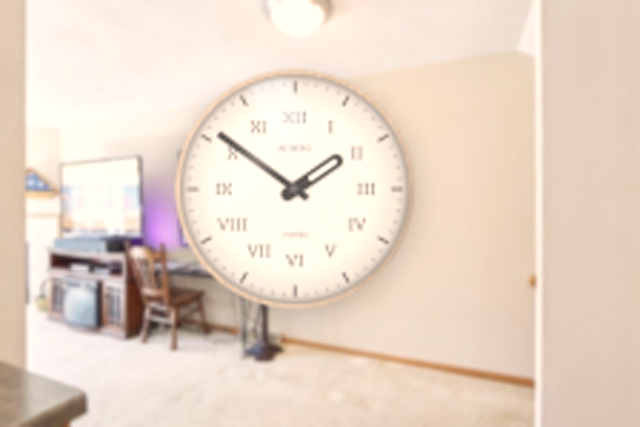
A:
1,51
